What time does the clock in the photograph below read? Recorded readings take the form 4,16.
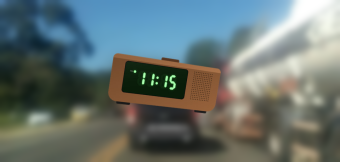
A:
11,15
